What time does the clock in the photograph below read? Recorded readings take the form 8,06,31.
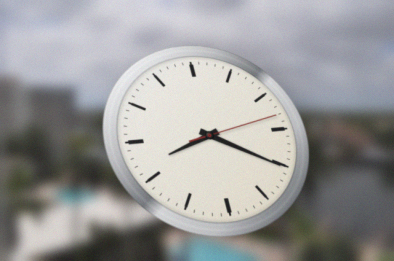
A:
8,20,13
